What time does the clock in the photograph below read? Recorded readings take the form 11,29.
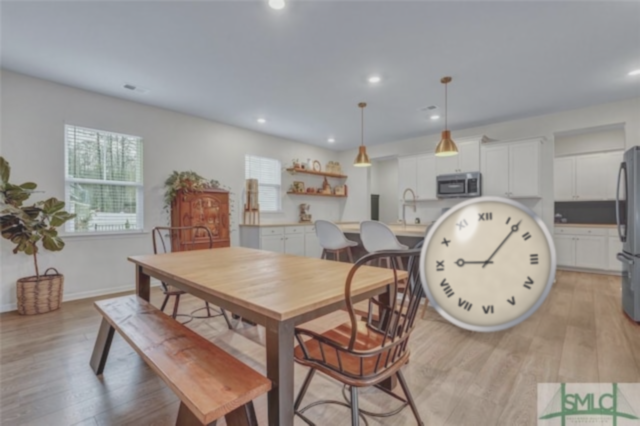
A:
9,07
